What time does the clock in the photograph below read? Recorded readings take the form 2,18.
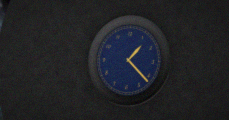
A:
1,22
